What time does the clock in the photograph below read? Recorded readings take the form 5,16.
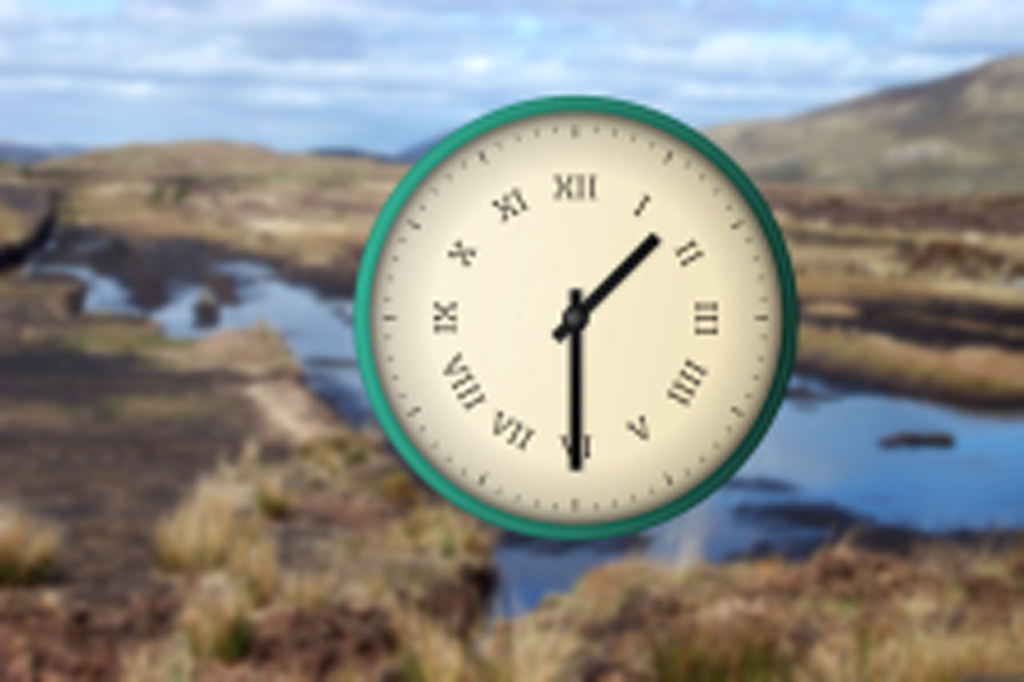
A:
1,30
